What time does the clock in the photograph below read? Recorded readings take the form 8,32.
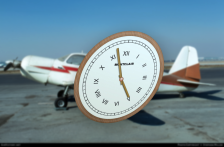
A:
4,57
